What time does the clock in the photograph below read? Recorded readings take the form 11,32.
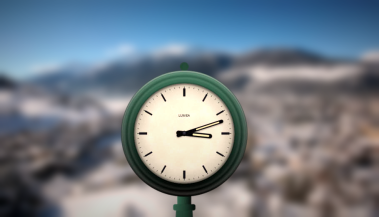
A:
3,12
